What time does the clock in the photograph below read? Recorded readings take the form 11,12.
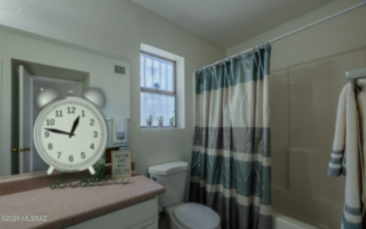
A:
12,47
